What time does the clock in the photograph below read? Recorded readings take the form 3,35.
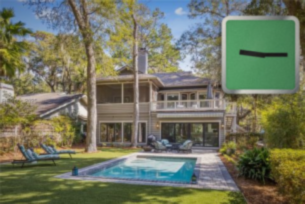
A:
9,15
